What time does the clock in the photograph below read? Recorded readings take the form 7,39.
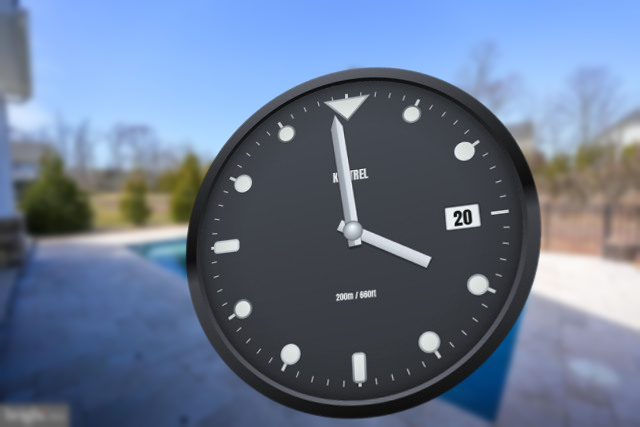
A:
3,59
